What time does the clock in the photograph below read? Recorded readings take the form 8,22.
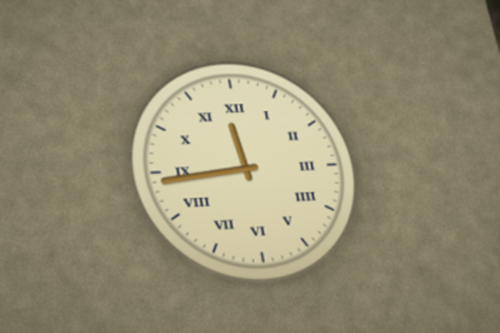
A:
11,44
